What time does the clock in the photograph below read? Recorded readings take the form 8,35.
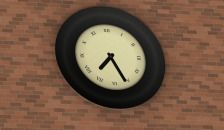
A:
7,26
